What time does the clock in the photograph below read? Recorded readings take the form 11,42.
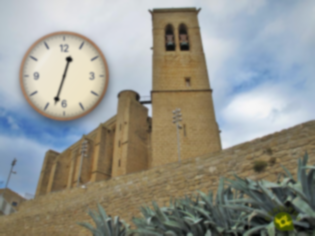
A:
12,33
